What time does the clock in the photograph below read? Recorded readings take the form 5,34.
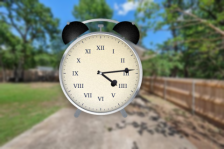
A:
4,14
